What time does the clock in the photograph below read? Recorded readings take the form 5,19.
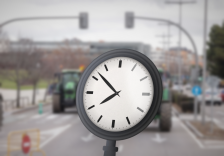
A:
7,52
